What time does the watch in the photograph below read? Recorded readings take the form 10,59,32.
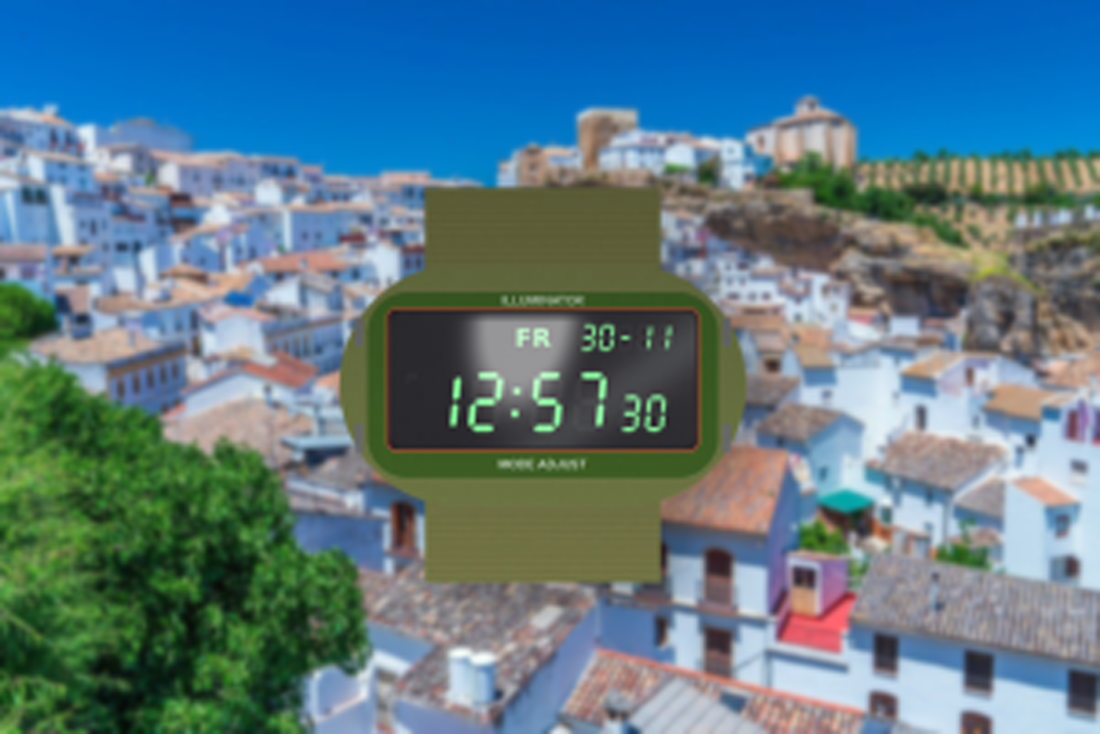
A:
12,57,30
